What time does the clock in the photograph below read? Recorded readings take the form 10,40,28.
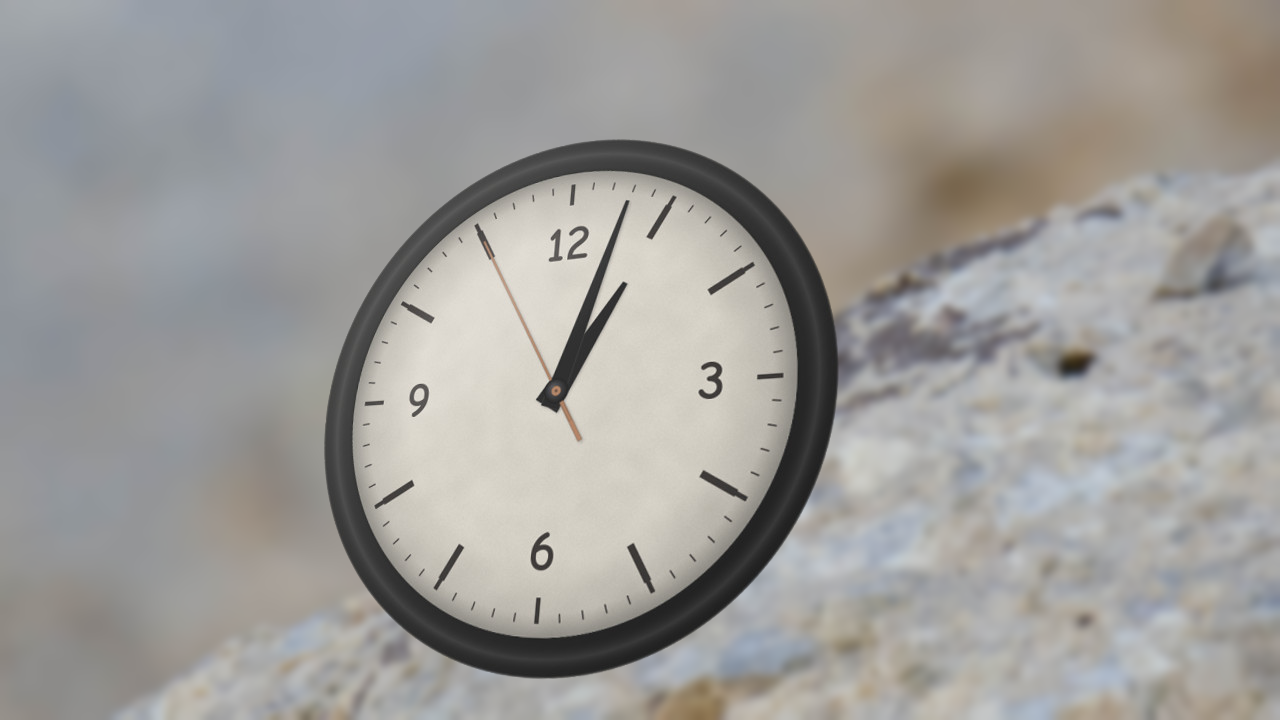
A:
1,02,55
